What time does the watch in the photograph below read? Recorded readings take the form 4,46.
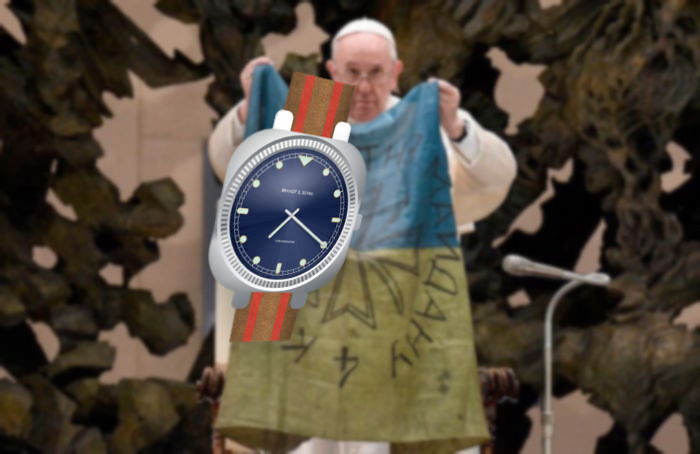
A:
7,20
